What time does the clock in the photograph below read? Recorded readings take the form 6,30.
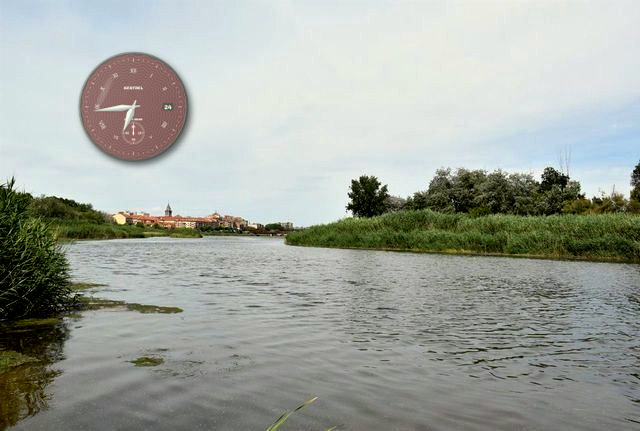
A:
6,44
